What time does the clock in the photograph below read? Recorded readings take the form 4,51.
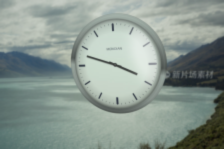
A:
3,48
